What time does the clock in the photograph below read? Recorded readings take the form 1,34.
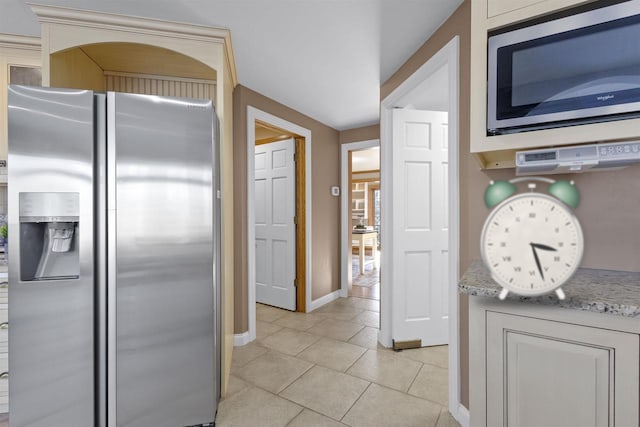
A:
3,27
